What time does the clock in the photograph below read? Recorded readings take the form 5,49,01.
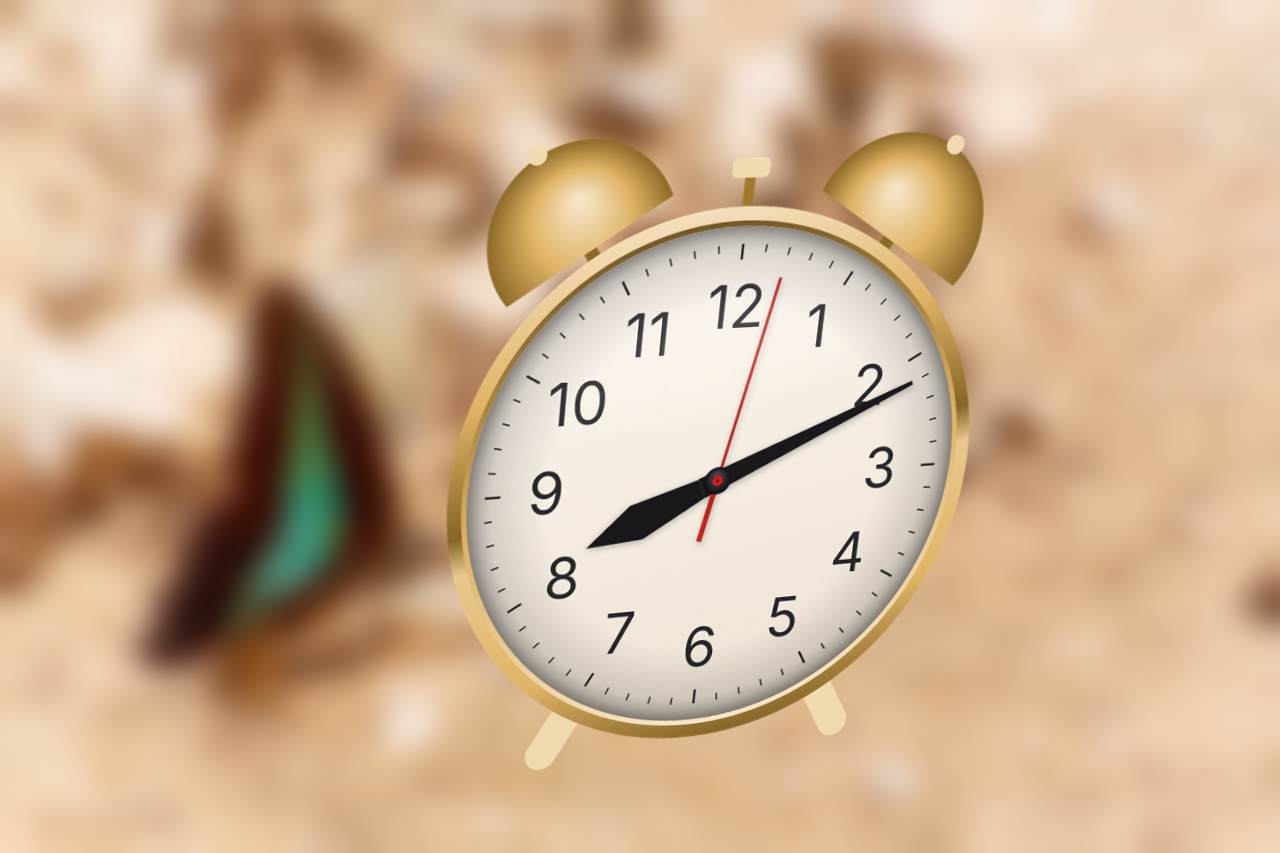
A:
8,11,02
